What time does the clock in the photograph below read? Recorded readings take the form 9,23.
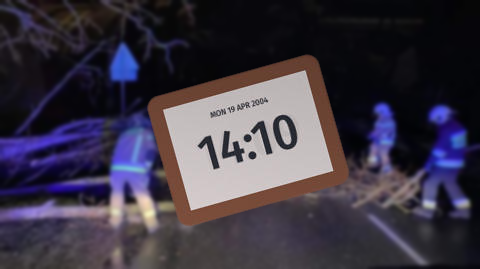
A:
14,10
